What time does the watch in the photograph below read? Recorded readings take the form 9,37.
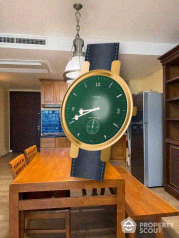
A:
8,41
